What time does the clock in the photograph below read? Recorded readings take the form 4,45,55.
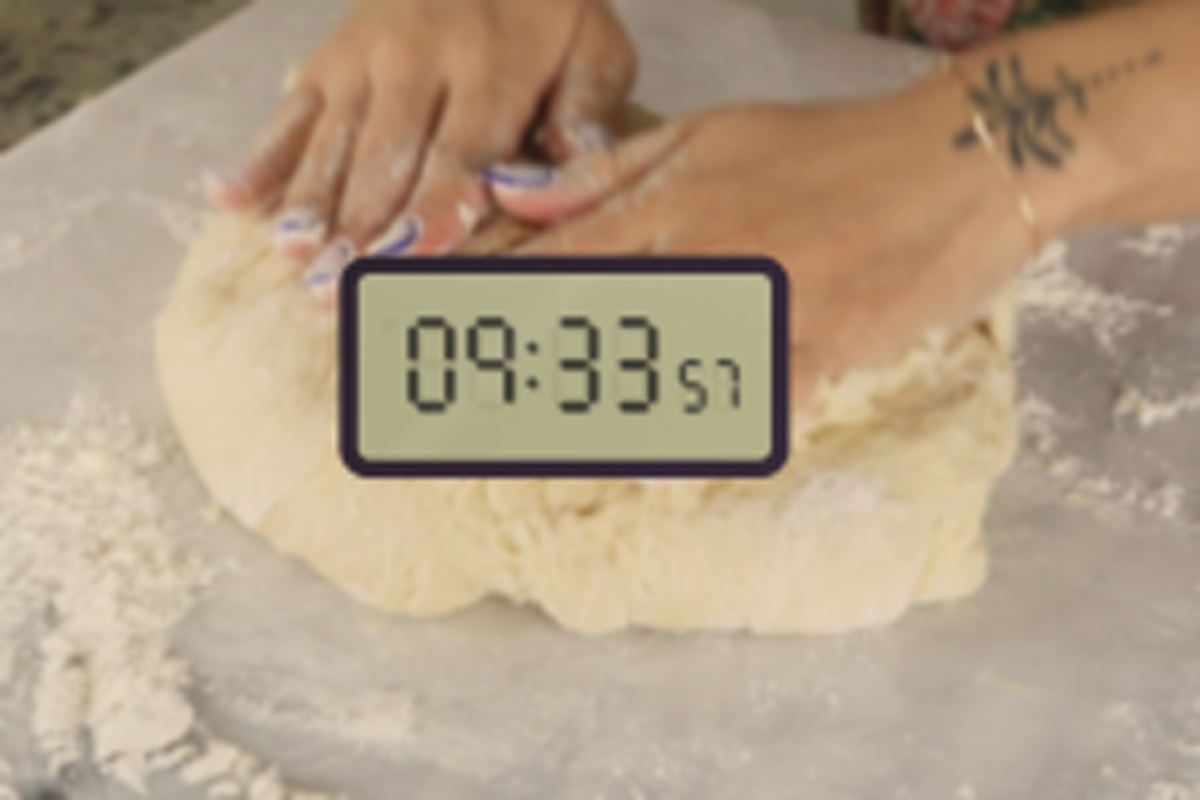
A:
9,33,57
